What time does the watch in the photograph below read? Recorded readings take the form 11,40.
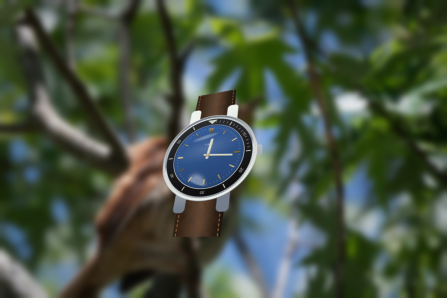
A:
12,16
